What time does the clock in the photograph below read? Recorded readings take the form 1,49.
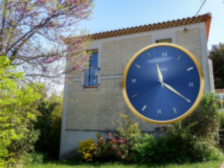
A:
11,20
